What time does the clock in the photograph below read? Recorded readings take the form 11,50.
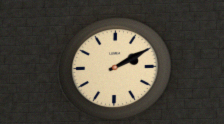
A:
2,10
